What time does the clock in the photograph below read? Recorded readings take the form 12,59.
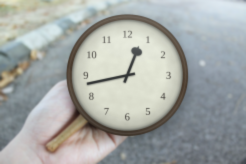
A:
12,43
